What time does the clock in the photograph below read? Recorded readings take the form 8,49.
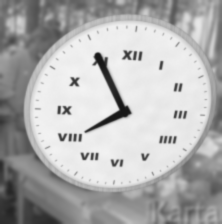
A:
7,55
